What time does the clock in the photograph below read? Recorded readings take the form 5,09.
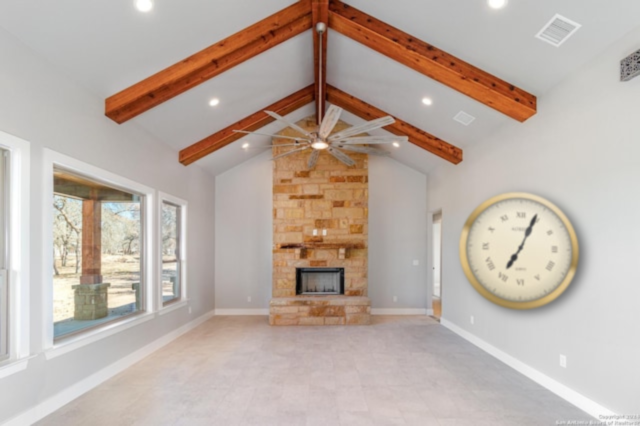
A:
7,04
